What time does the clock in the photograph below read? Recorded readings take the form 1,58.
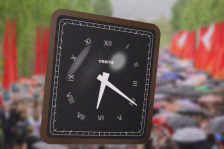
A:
6,20
